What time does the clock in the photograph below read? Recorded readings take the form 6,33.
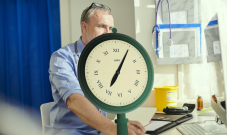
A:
7,05
